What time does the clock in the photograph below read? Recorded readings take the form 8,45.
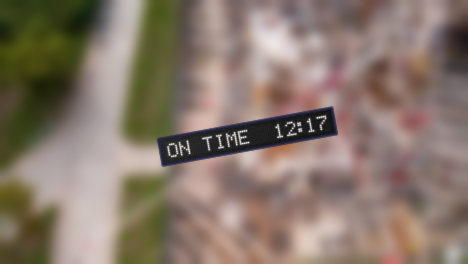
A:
12,17
